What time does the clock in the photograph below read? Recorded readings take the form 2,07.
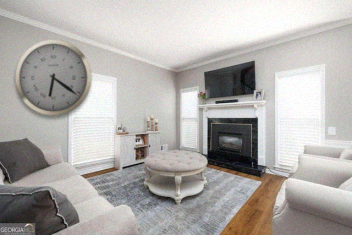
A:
6,21
